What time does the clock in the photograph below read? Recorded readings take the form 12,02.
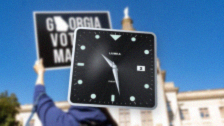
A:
10,28
